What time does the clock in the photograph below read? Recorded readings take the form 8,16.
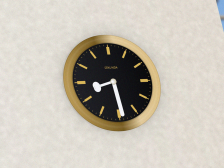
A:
8,29
